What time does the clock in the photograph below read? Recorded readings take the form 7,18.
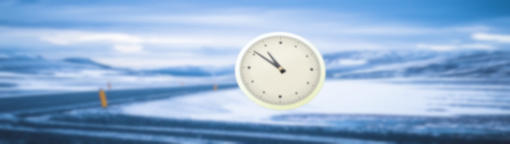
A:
10,51
